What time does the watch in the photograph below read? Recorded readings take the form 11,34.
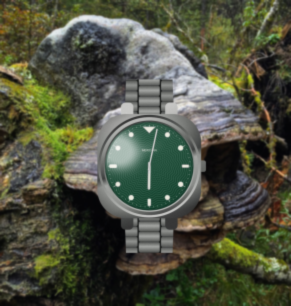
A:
6,02
